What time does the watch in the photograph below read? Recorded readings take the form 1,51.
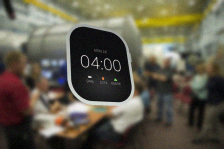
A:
4,00
